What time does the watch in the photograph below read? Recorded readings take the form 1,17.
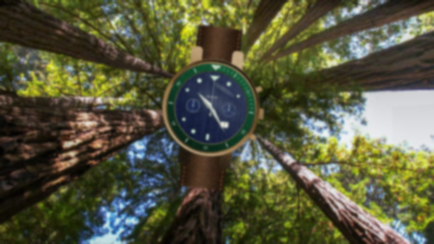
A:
10,24
